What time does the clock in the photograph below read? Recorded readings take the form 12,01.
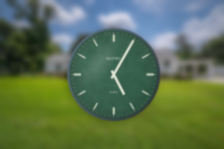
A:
5,05
